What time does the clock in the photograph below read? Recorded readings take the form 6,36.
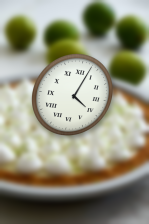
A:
4,03
